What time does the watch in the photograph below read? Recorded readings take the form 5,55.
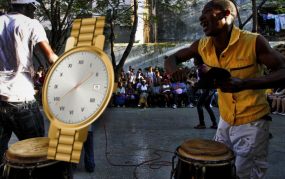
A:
1,38
